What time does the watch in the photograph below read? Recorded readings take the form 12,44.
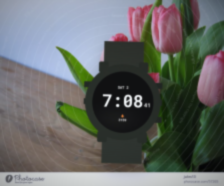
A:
7,08
